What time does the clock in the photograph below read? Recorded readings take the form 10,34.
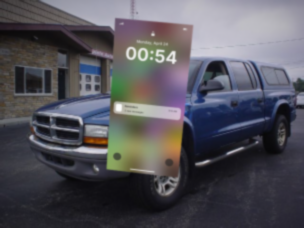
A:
0,54
